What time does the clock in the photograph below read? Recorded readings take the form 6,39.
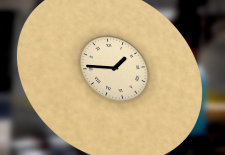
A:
1,46
